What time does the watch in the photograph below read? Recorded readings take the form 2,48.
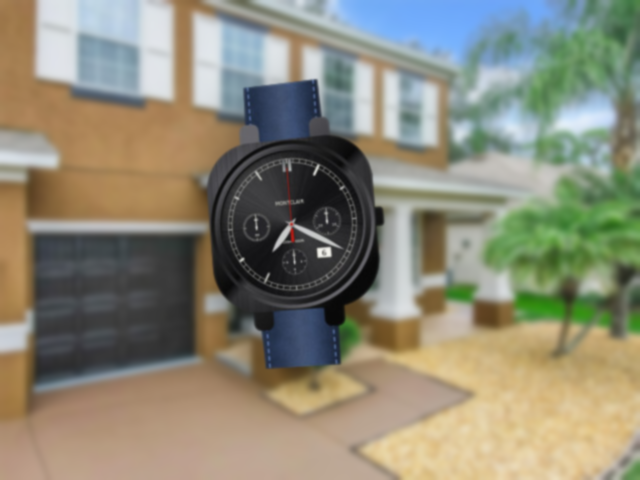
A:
7,20
